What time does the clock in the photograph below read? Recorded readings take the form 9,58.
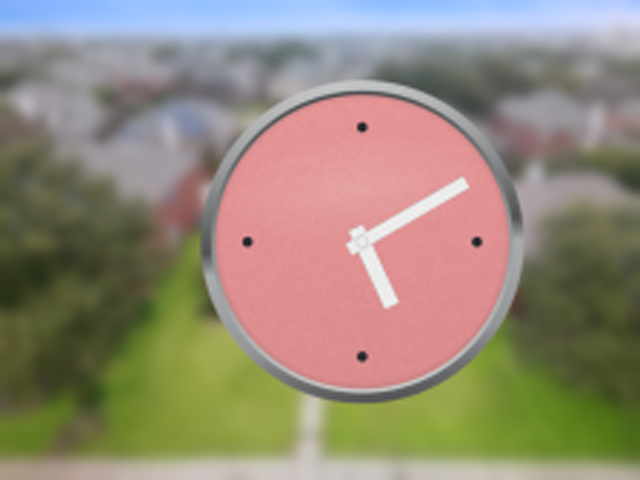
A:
5,10
